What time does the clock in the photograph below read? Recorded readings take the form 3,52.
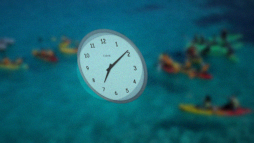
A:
7,09
